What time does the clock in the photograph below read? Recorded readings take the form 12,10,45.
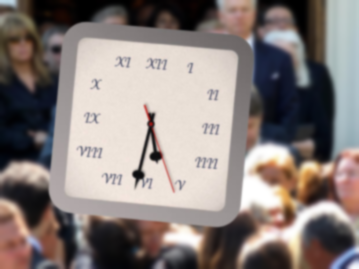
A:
5,31,26
